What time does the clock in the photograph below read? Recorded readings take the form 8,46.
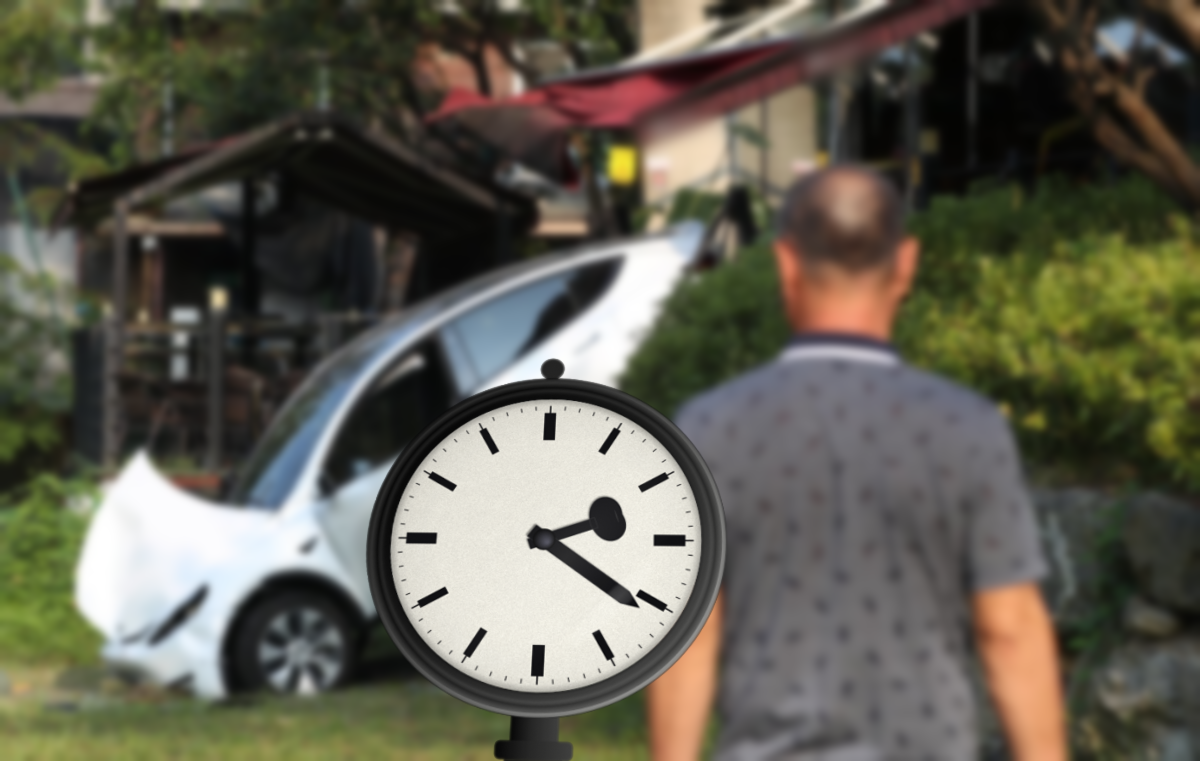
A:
2,21
